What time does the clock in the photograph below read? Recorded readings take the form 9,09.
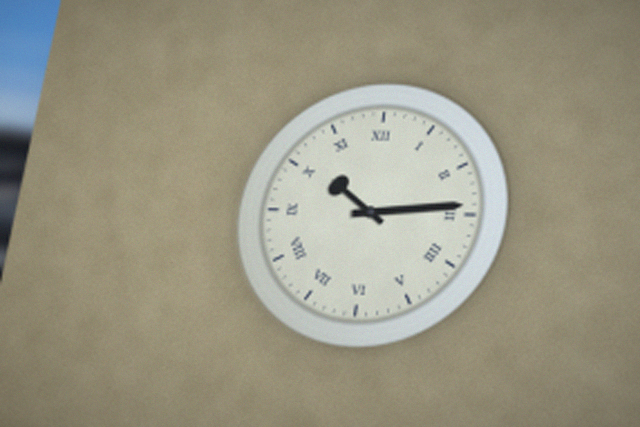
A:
10,14
